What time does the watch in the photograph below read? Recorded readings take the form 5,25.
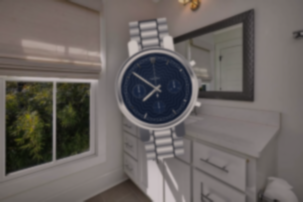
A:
7,52
